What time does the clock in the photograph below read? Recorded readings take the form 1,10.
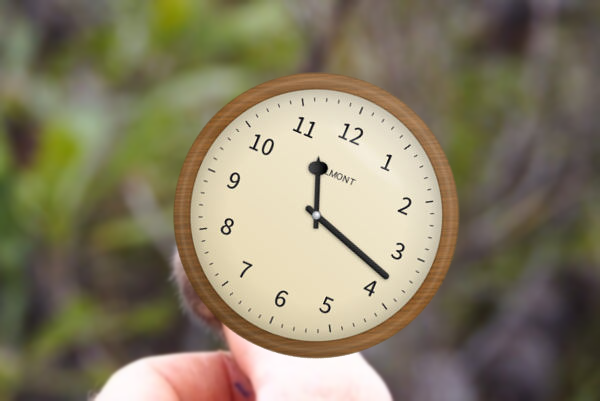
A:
11,18
